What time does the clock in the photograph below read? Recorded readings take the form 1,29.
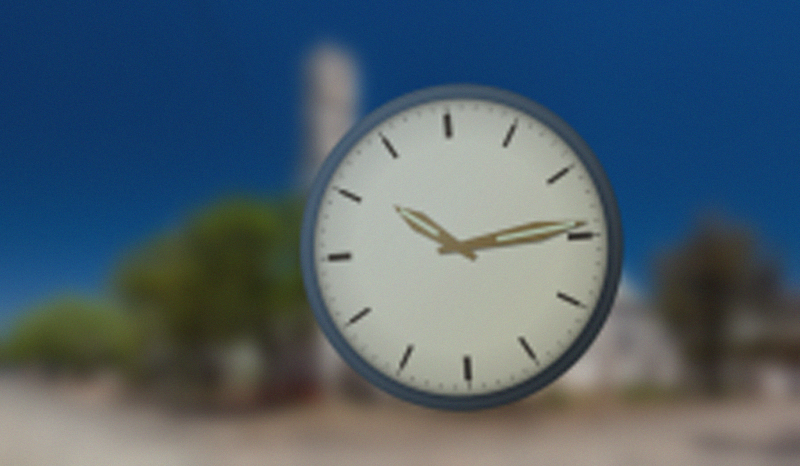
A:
10,14
